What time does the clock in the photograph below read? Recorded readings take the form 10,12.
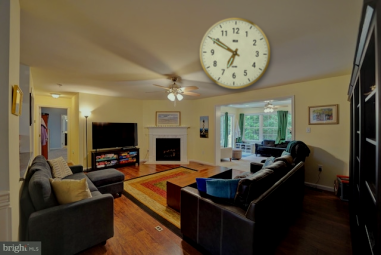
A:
6,50
